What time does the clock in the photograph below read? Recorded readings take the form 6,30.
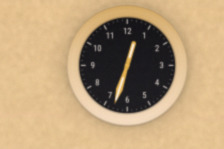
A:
12,33
